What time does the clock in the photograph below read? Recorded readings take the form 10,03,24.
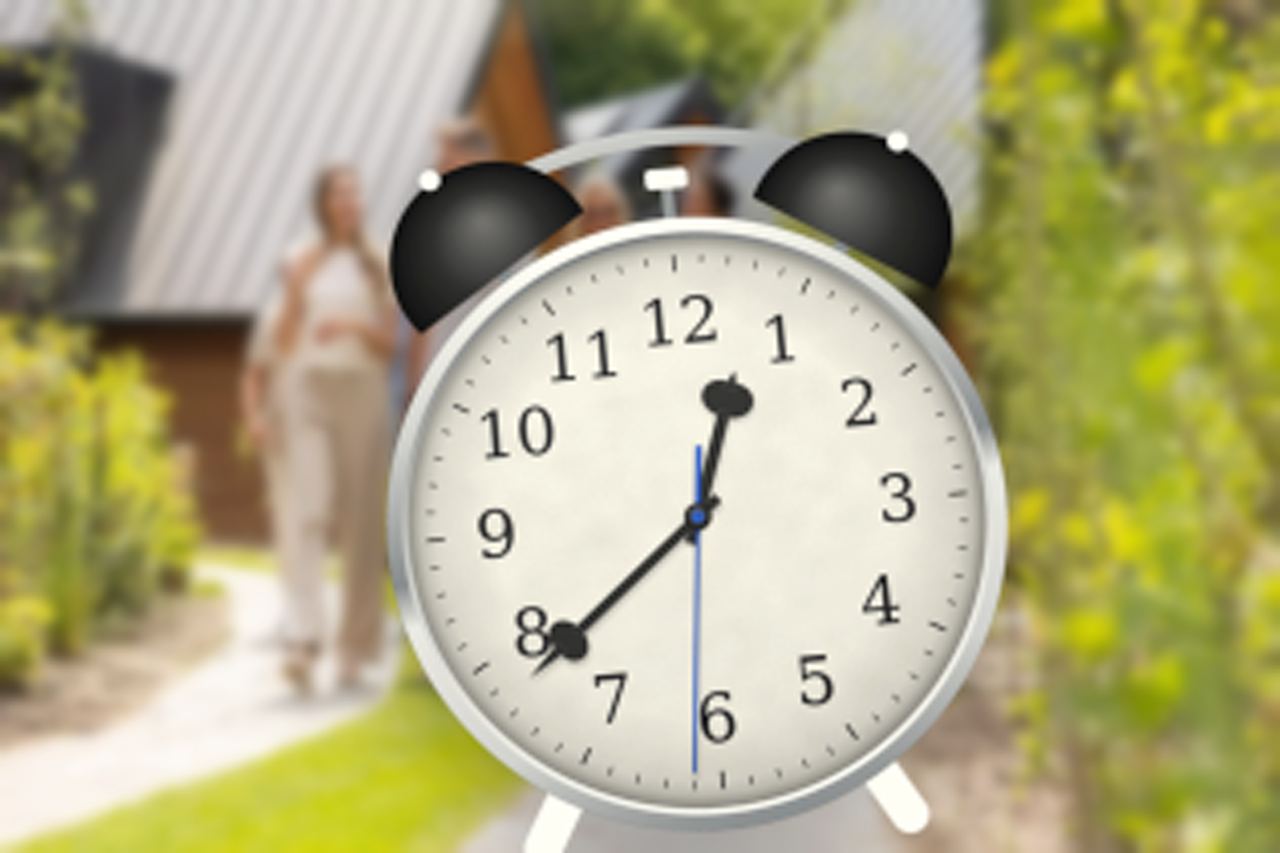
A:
12,38,31
